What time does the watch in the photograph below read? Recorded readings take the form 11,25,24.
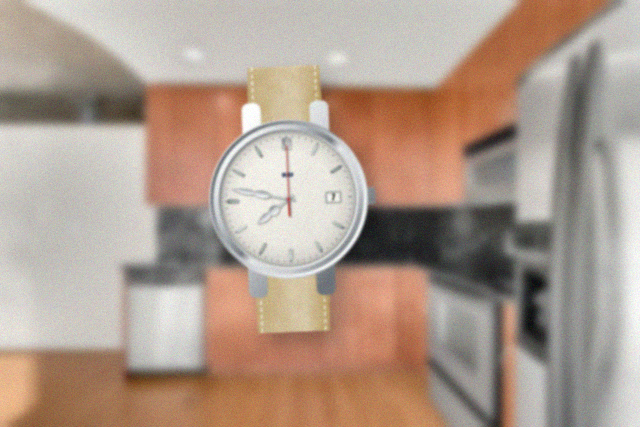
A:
7,47,00
